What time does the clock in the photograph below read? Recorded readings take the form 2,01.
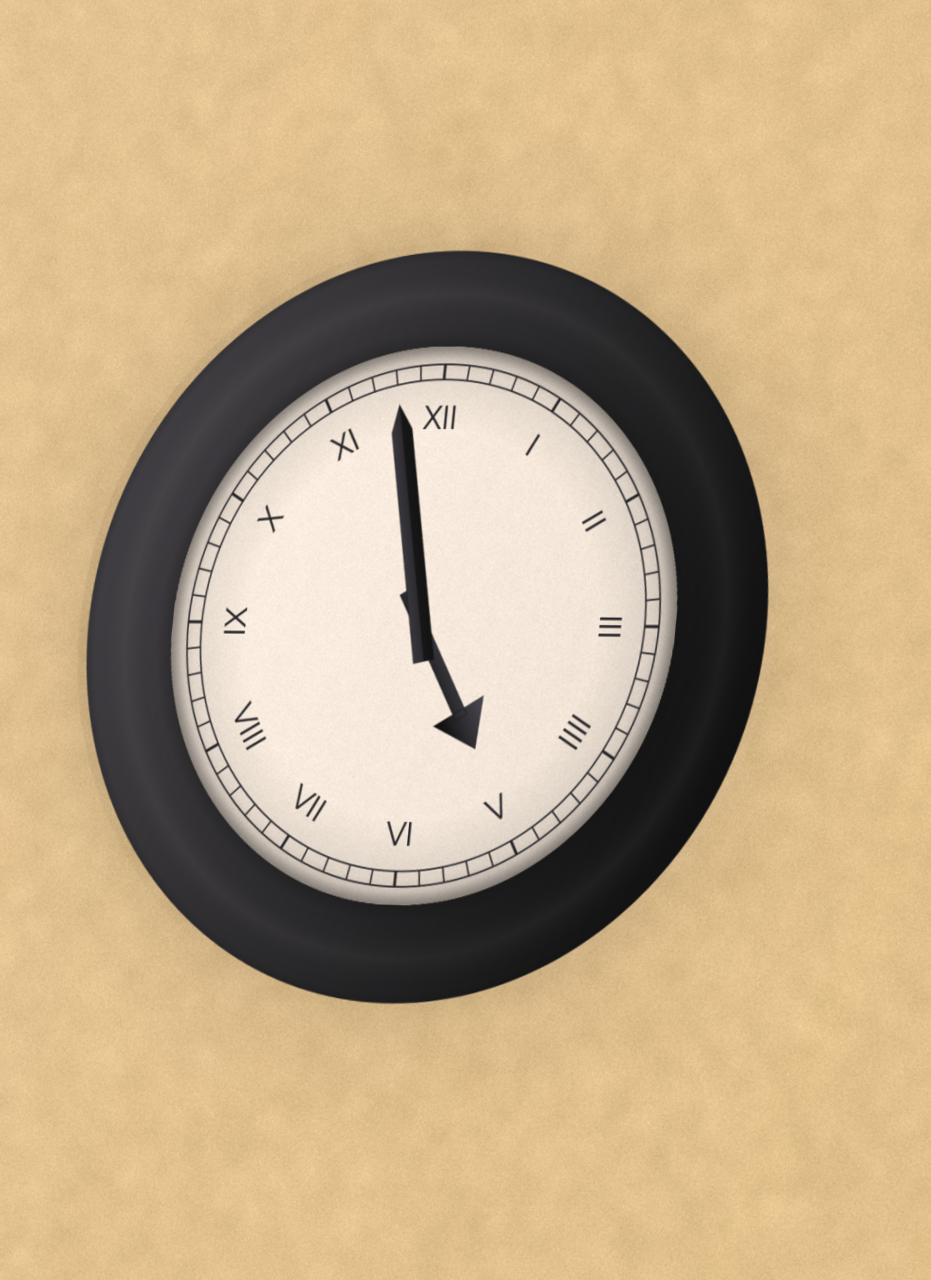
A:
4,58
